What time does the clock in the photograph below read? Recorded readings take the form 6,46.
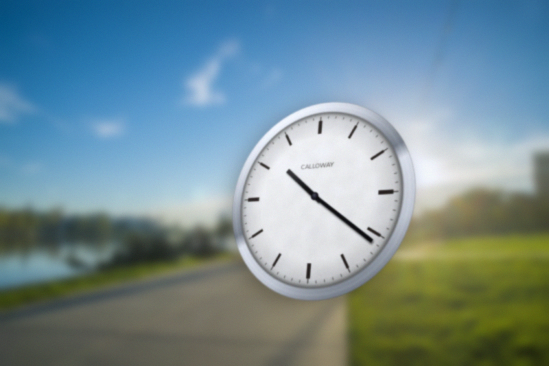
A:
10,21
